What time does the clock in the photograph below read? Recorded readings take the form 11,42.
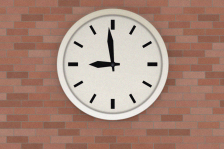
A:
8,59
